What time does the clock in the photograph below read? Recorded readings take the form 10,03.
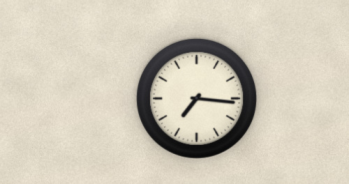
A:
7,16
